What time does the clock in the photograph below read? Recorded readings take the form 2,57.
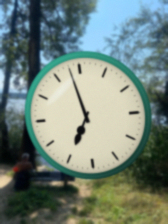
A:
6,58
